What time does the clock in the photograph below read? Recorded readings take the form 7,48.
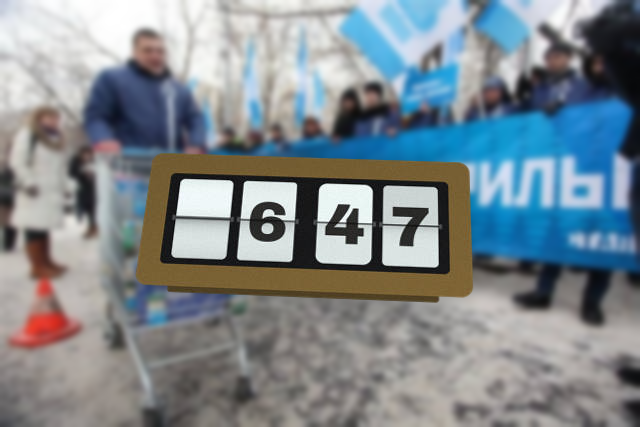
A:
6,47
